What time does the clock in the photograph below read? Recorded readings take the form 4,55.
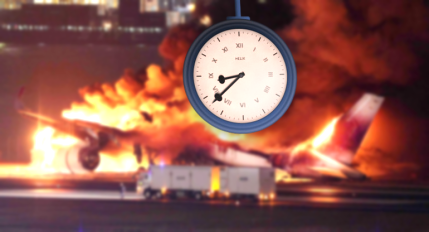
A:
8,38
